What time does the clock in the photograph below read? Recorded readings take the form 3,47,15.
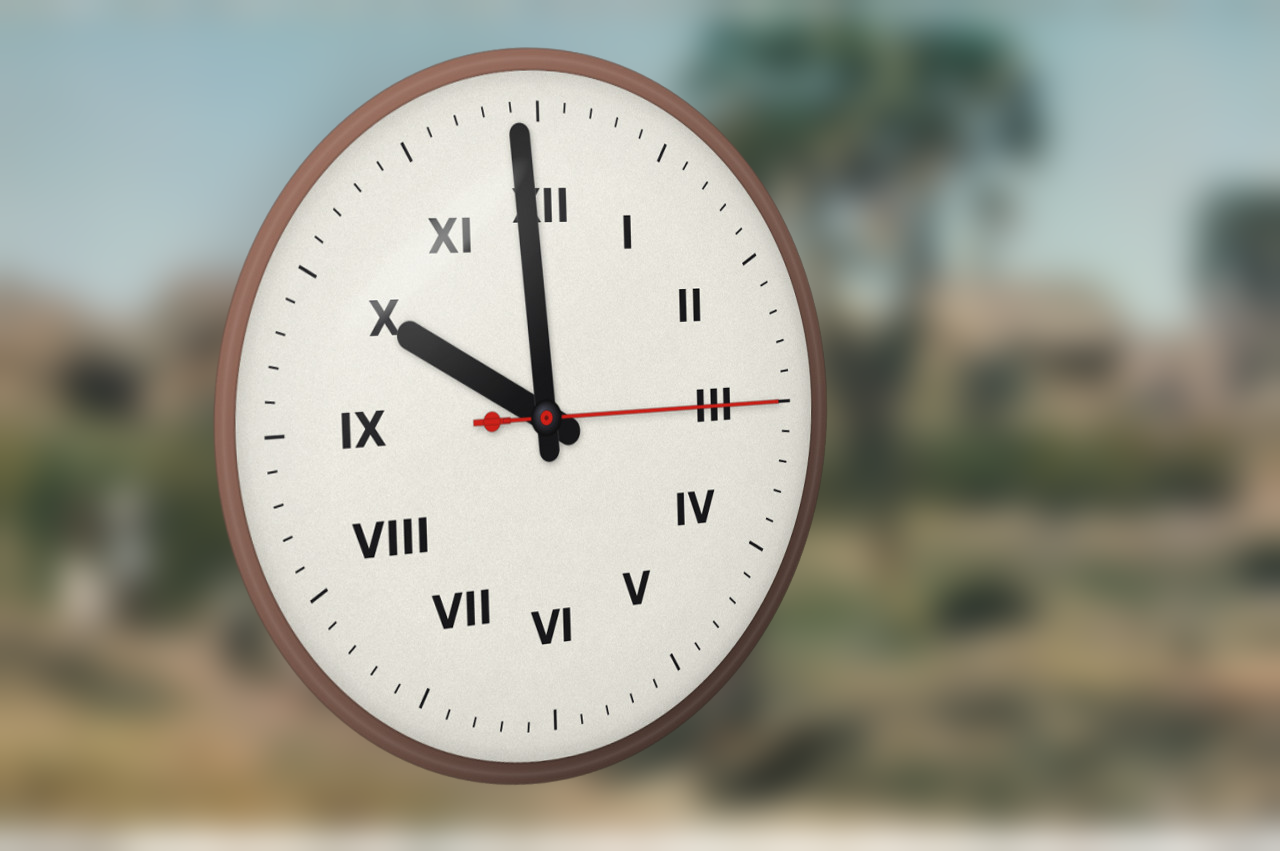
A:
9,59,15
